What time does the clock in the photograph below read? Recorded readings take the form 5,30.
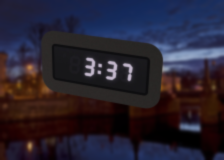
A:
3,37
